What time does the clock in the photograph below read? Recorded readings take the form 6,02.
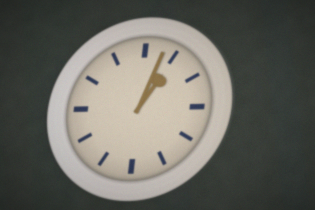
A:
1,03
